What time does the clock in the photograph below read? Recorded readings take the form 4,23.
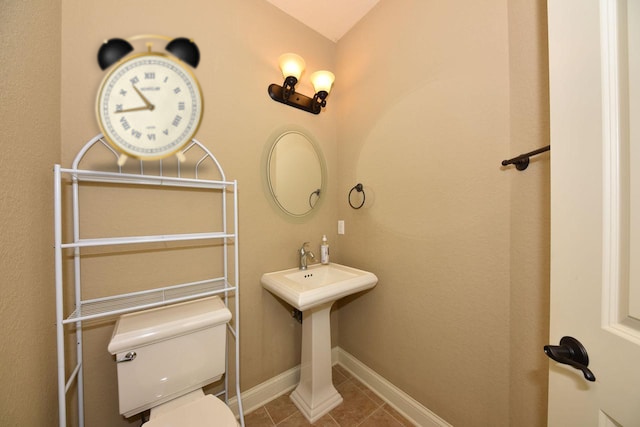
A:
10,44
